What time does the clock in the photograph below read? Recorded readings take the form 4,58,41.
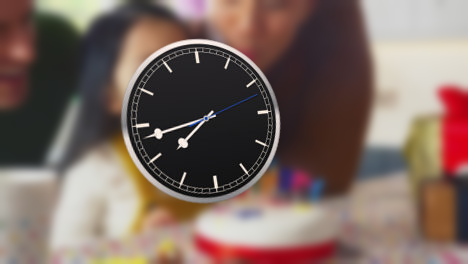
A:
7,43,12
